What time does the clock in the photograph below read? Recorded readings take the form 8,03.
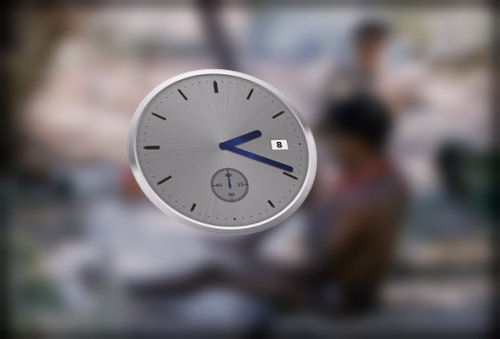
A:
2,19
